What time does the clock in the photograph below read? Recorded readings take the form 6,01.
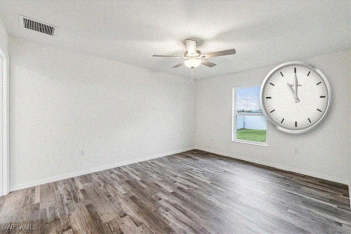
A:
11,00
